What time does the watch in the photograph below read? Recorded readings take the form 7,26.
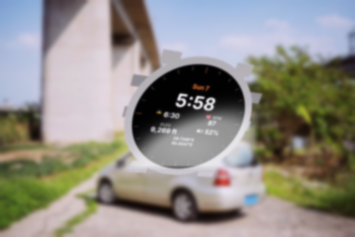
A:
5,58
